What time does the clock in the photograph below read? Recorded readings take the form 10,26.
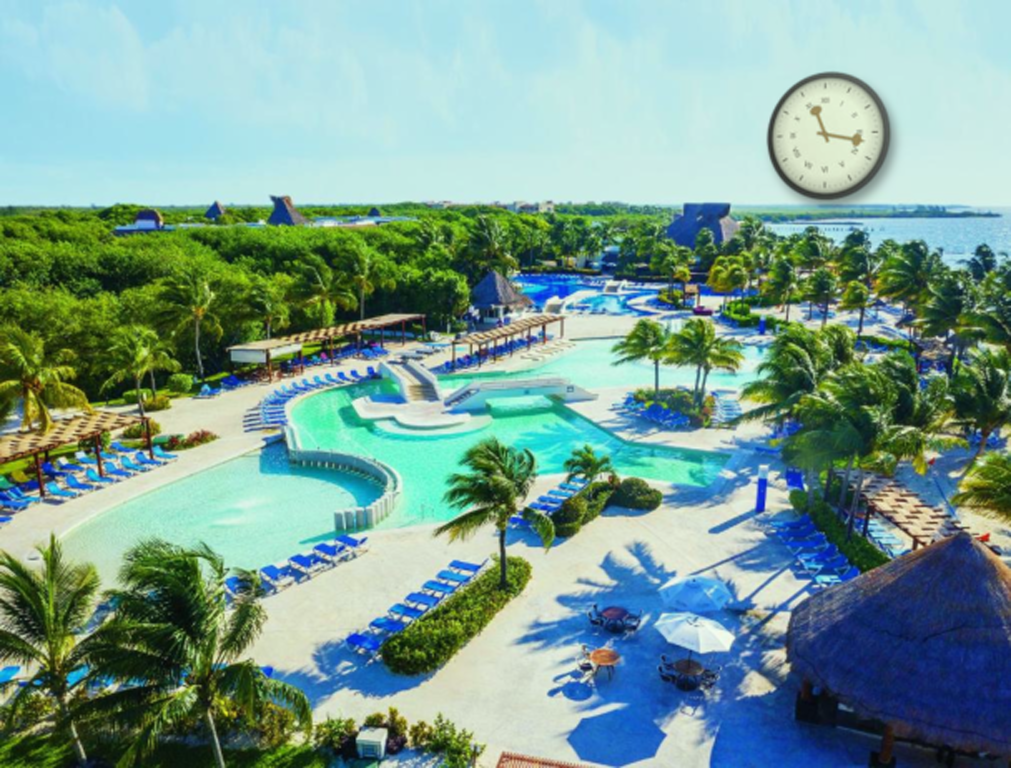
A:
11,17
